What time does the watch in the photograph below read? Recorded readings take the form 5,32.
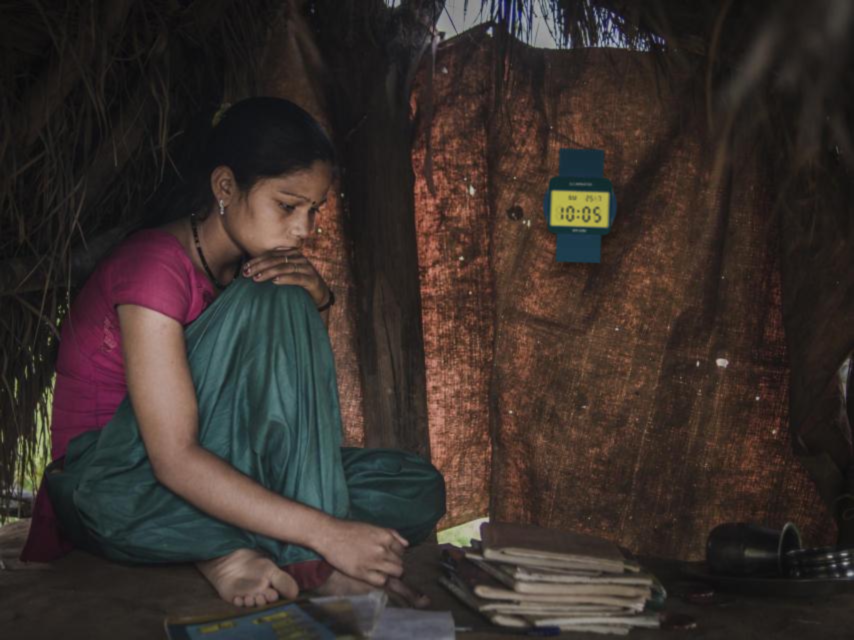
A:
10,05
